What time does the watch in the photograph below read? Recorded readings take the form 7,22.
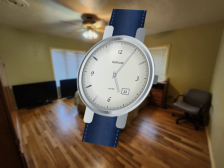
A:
5,05
